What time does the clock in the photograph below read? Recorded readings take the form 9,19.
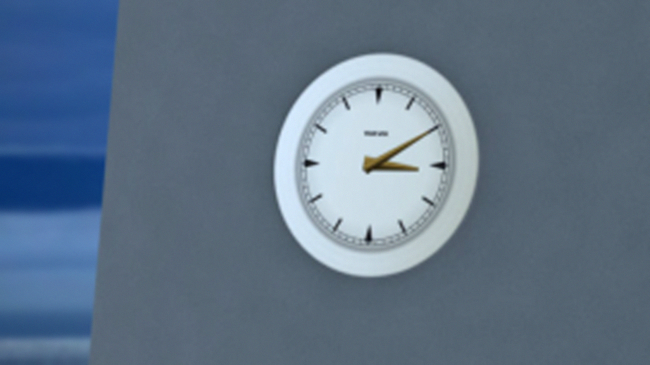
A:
3,10
